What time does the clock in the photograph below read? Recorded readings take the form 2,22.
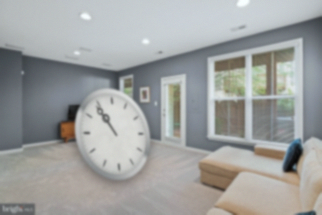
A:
10,54
